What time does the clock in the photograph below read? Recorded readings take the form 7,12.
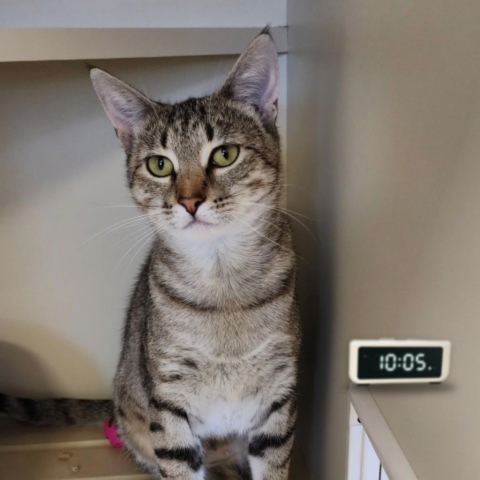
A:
10,05
